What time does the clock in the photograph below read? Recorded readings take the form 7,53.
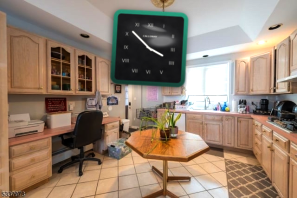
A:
3,52
